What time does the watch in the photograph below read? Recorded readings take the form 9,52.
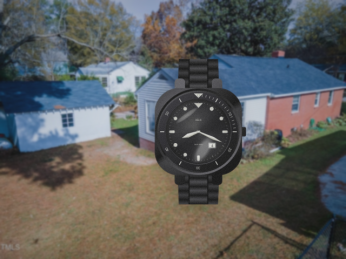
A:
8,19
